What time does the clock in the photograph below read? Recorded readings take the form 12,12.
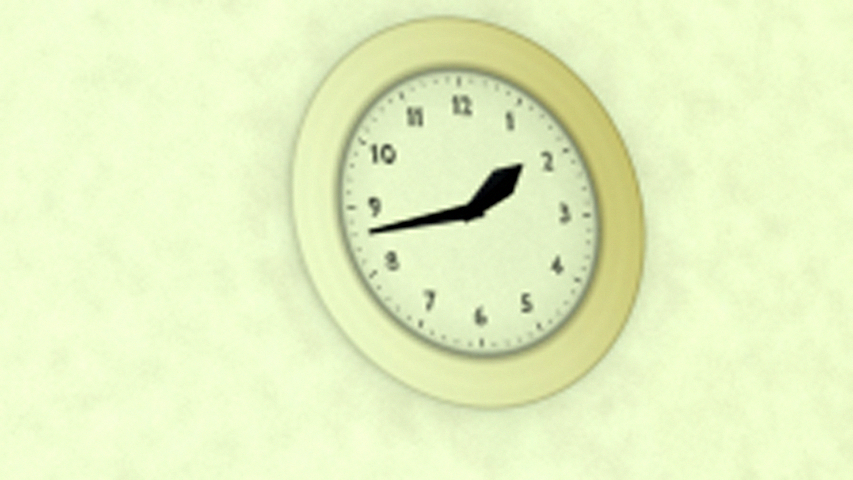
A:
1,43
